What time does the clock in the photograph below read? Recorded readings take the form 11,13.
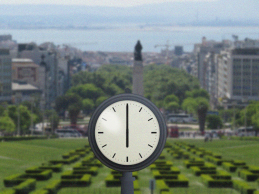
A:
6,00
